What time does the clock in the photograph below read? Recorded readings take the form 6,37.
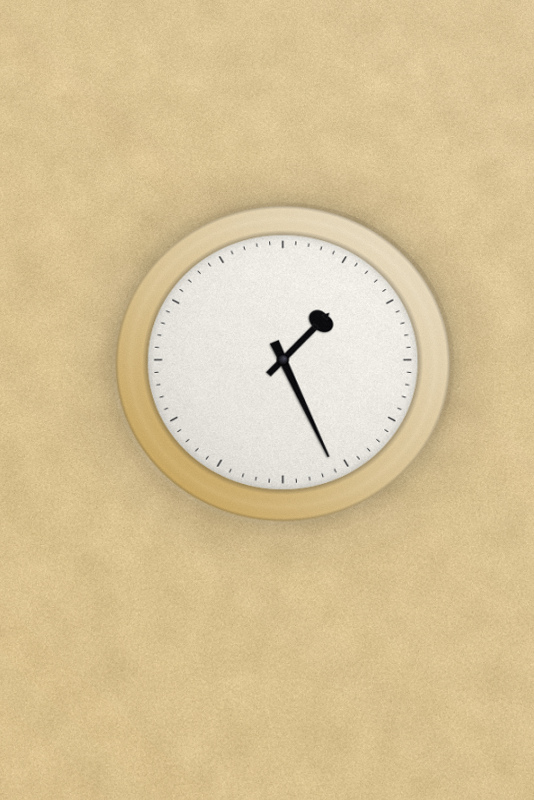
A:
1,26
